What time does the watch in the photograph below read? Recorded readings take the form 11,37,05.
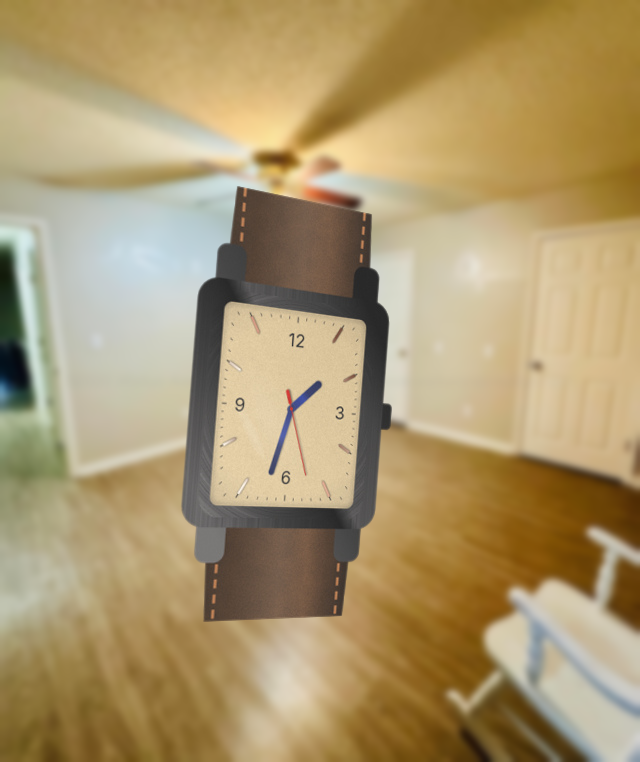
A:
1,32,27
